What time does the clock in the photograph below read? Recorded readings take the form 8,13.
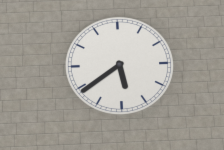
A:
5,39
